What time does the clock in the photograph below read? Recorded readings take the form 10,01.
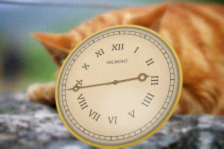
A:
2,44
